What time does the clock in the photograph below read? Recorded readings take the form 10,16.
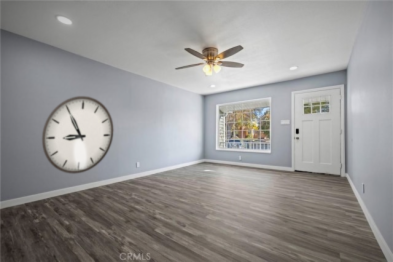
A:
8,55
